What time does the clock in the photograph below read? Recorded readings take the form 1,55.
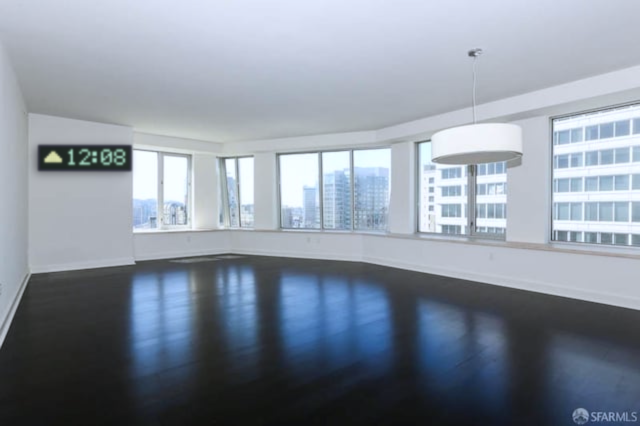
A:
12,08
